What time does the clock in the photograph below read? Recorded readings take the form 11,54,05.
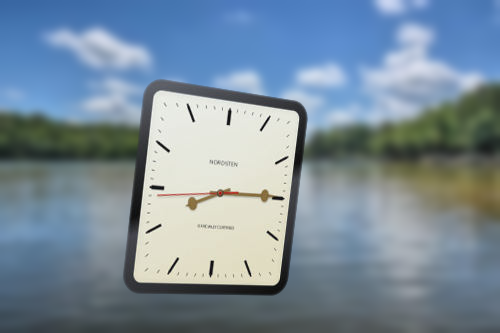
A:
8,14,44
